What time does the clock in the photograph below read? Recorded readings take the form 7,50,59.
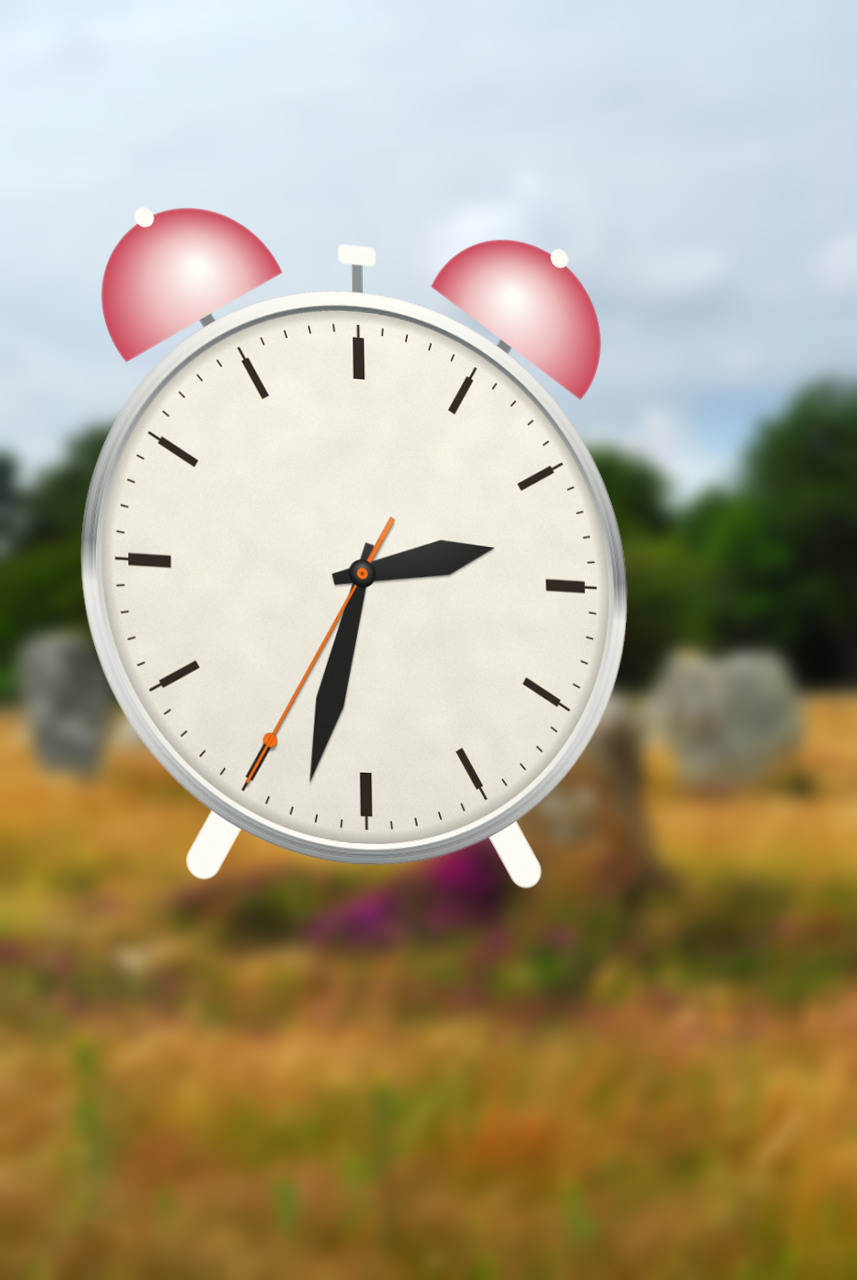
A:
2,32,35
